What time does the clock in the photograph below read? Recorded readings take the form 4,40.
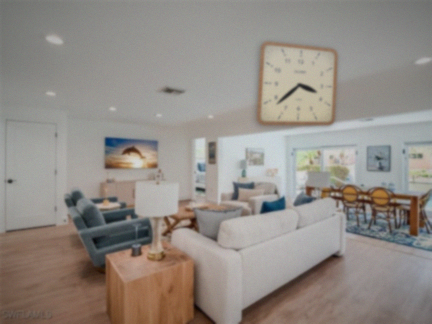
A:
3,38
